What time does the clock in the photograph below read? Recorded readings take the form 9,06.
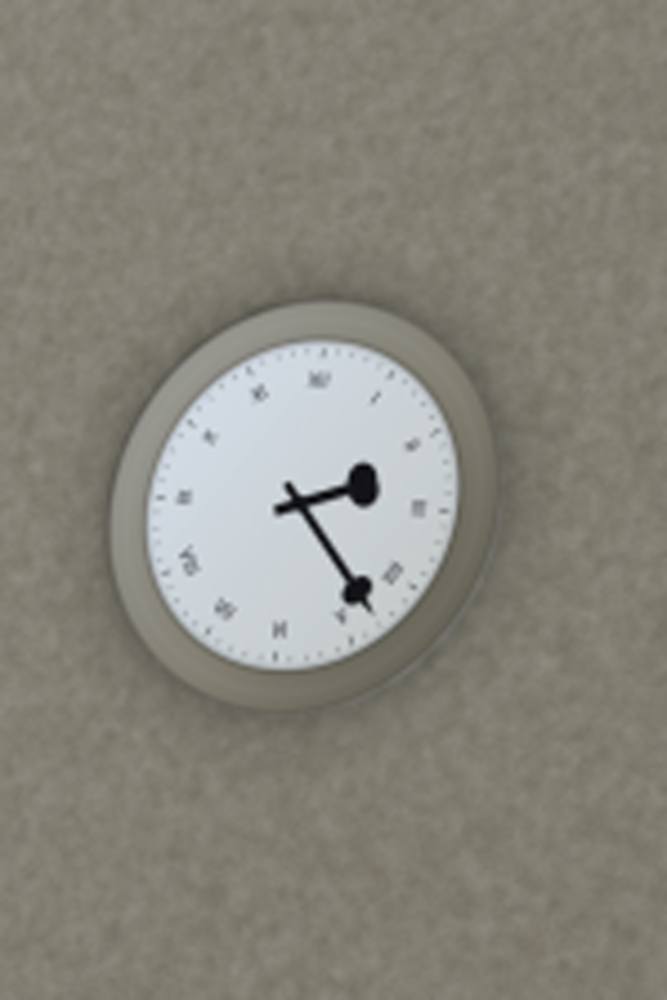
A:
2,23
